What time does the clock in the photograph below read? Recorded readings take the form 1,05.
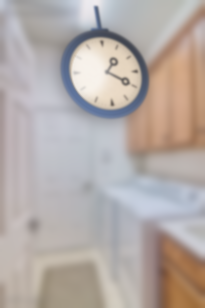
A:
1,20
